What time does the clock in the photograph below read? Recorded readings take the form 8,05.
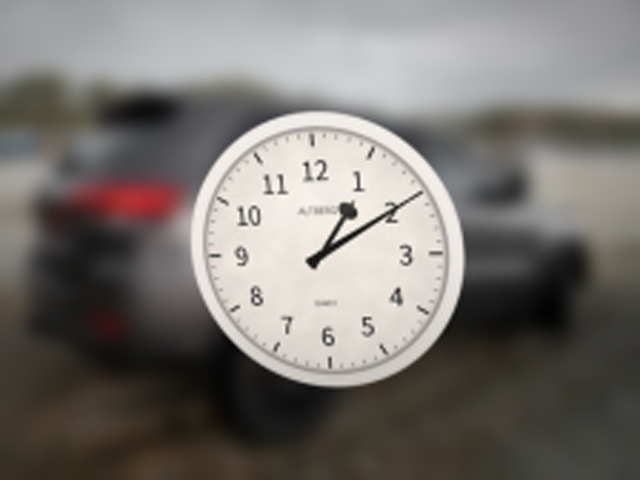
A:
1,10
